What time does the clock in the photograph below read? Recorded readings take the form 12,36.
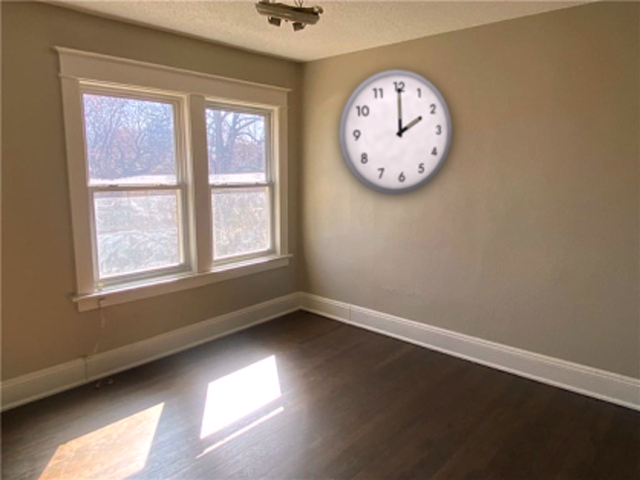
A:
2,00
